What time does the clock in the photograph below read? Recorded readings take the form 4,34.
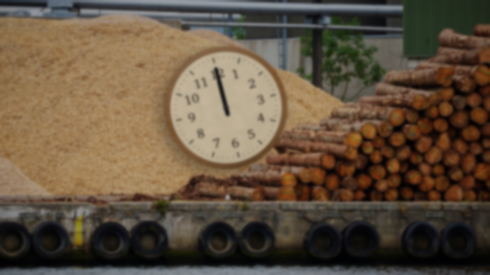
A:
12,00
